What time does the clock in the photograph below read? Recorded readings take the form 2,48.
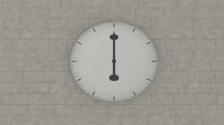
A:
6,00
